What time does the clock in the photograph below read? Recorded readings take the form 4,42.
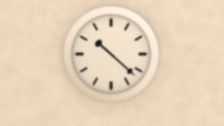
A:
10,22
